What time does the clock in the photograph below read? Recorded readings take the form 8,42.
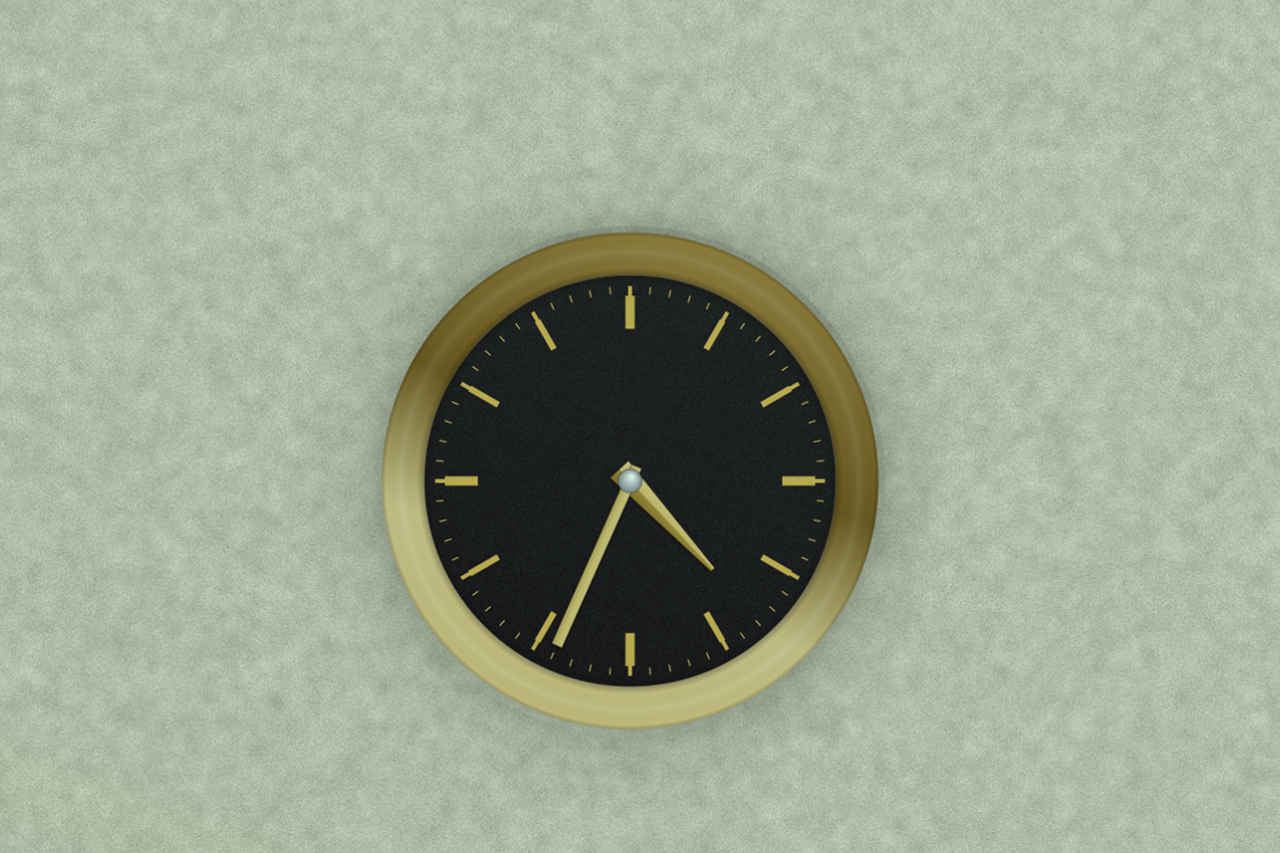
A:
4,34
